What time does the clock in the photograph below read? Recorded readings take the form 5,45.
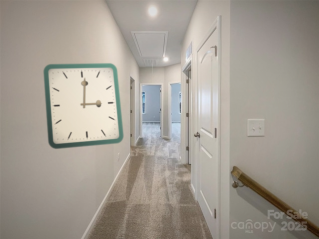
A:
3,01
